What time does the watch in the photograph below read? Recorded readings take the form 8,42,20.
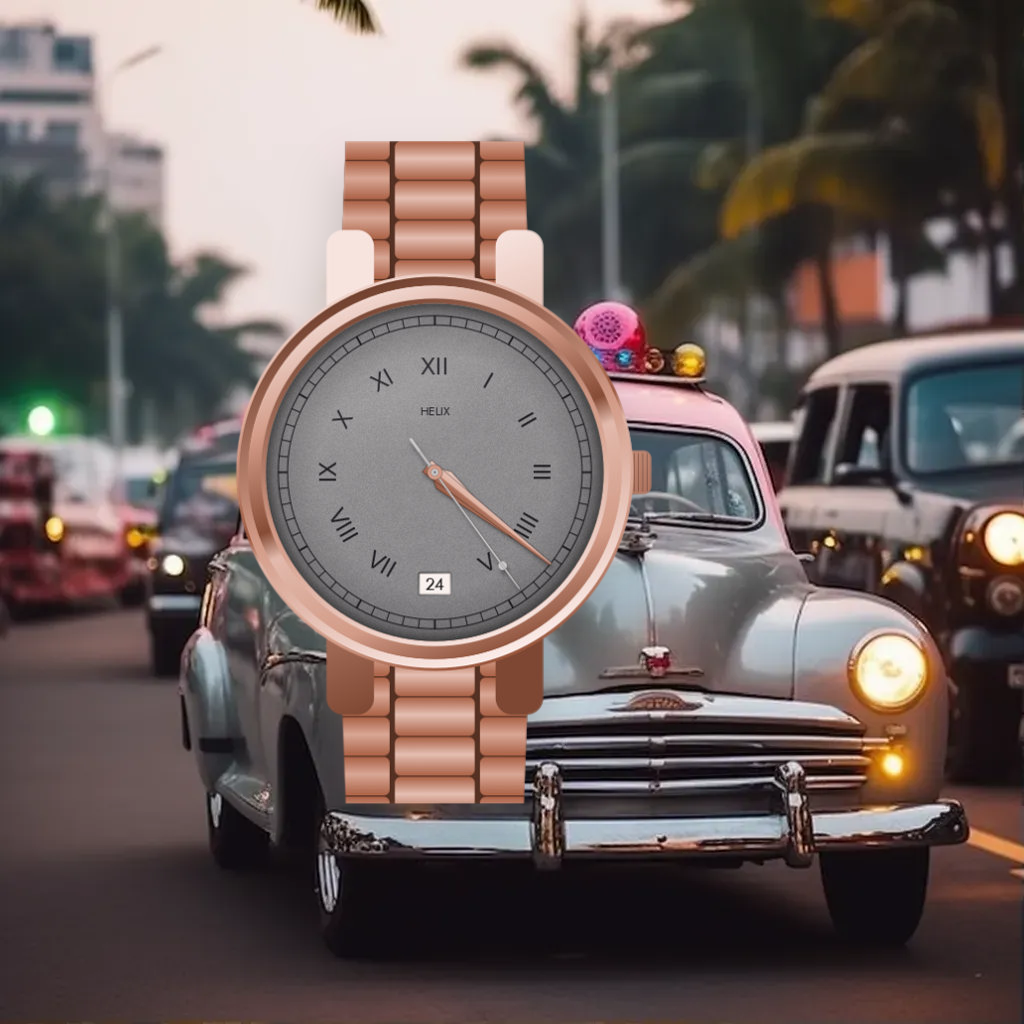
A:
4,21,24
